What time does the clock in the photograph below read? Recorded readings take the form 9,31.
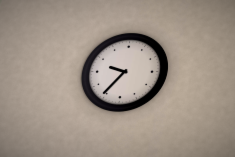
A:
9,36
